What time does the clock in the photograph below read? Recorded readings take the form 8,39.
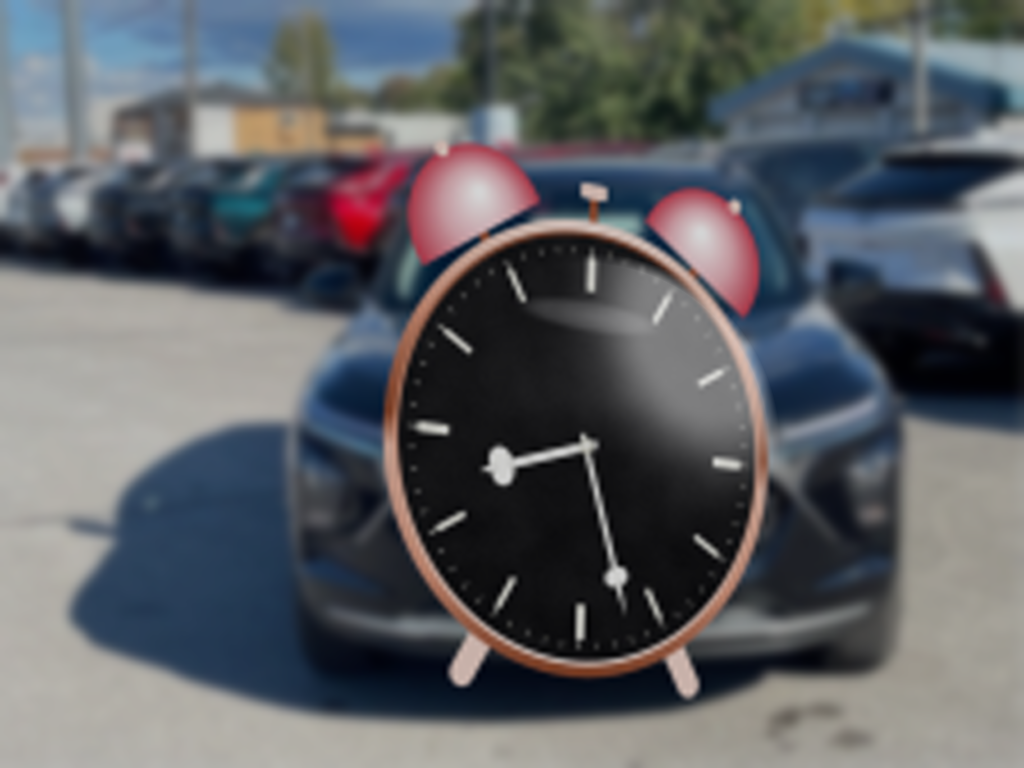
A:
8,27
